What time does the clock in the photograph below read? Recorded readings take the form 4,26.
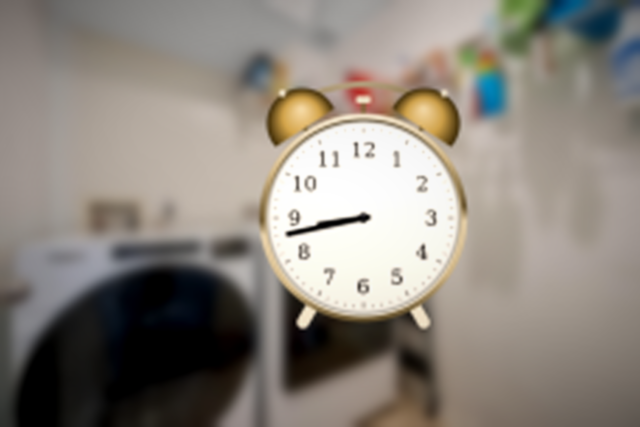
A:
8,43
